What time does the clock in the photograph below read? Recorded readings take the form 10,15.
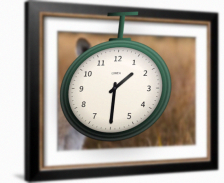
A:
1,30
